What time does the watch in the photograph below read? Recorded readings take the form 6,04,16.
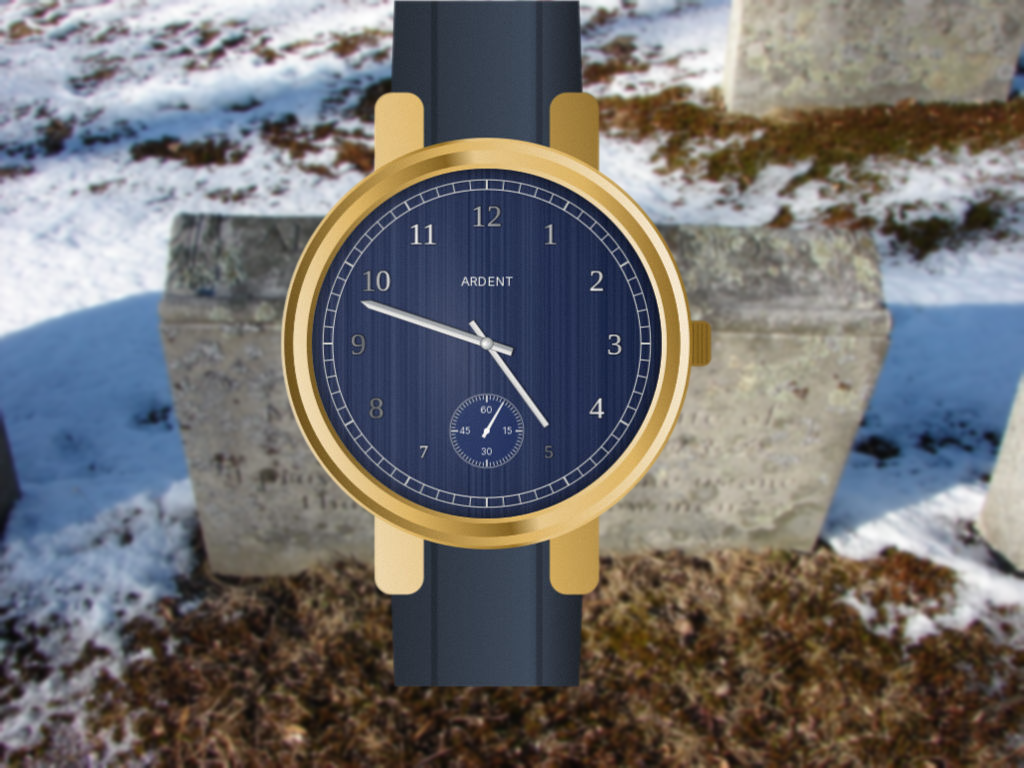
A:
4,48,05
